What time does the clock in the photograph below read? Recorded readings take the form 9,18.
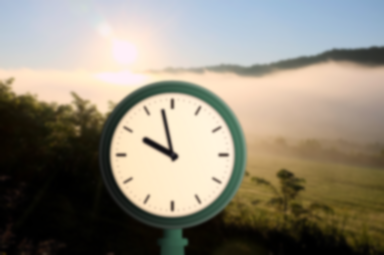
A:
9,58
